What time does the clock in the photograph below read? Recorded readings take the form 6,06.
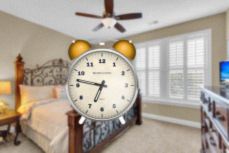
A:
6,47
